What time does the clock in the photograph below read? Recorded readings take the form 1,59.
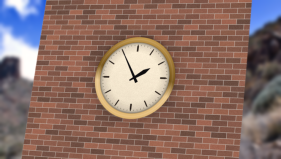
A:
1,55
